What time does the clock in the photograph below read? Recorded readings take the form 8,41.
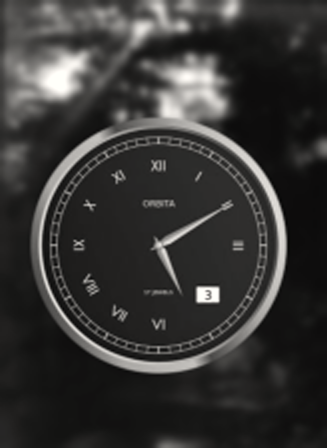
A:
5,10
